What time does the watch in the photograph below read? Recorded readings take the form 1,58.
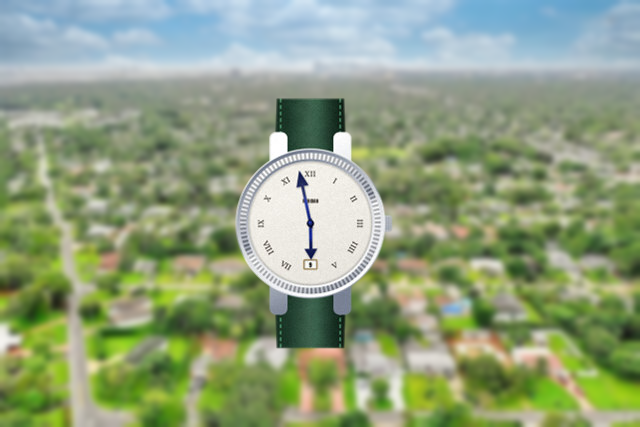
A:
5,58
